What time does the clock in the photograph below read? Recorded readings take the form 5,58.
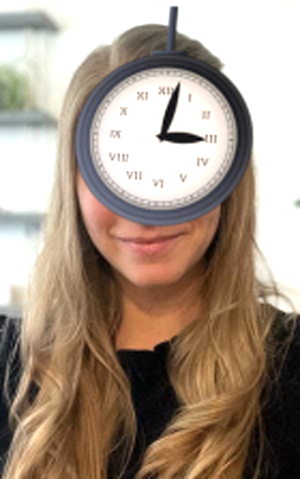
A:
3,02
